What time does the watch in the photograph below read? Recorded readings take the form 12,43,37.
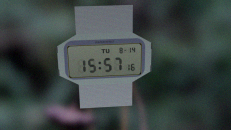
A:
15,57,16
